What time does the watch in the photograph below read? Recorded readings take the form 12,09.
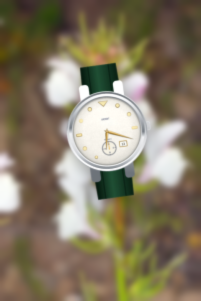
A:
6,19
